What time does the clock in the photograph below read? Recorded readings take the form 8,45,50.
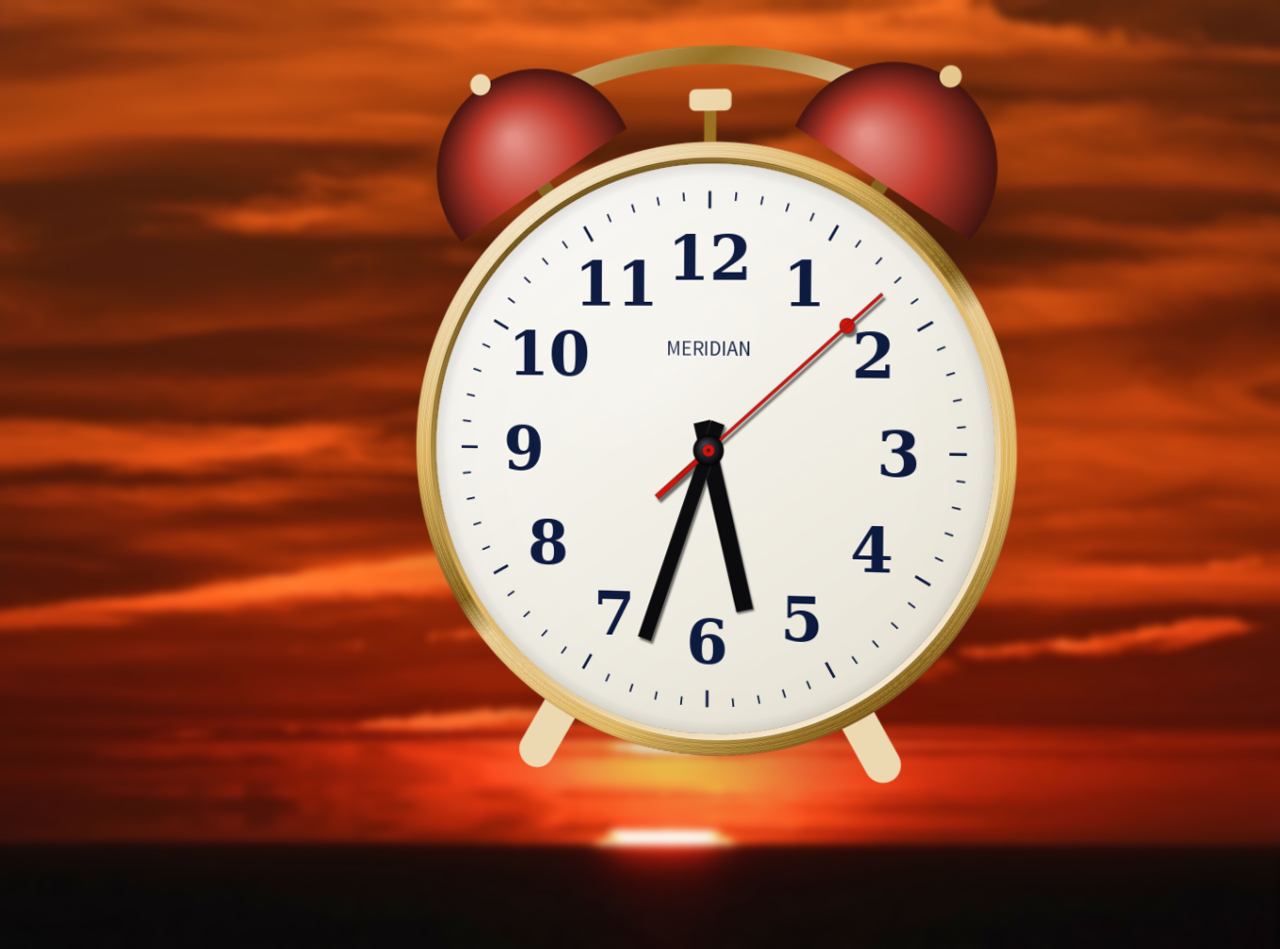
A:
5,33,08
